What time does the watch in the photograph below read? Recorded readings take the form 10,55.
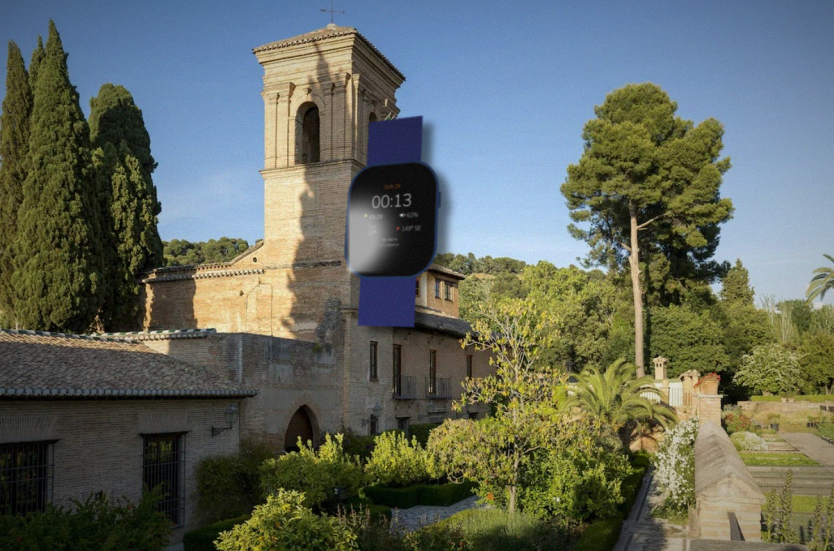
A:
0,13
